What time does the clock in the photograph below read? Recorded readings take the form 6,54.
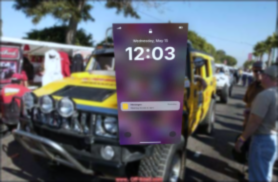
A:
12,03
